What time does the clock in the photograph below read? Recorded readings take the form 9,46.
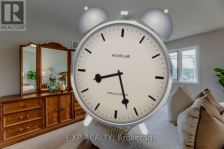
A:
8,27
